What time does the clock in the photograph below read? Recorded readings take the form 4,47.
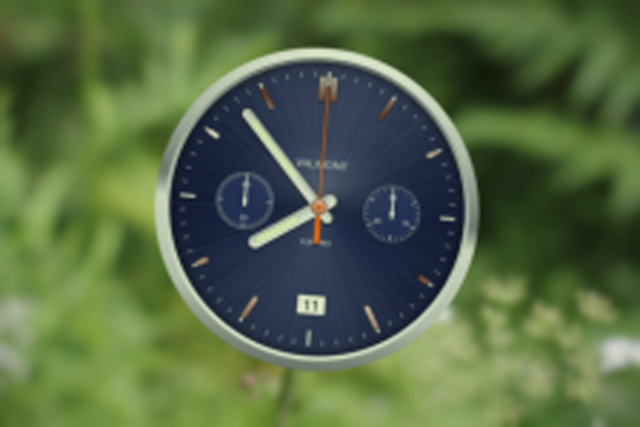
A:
7,53
